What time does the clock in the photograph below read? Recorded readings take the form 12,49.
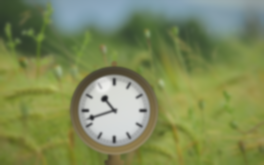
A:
10,42
